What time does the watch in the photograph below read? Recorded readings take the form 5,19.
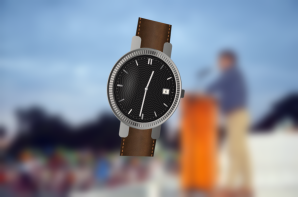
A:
12,31
